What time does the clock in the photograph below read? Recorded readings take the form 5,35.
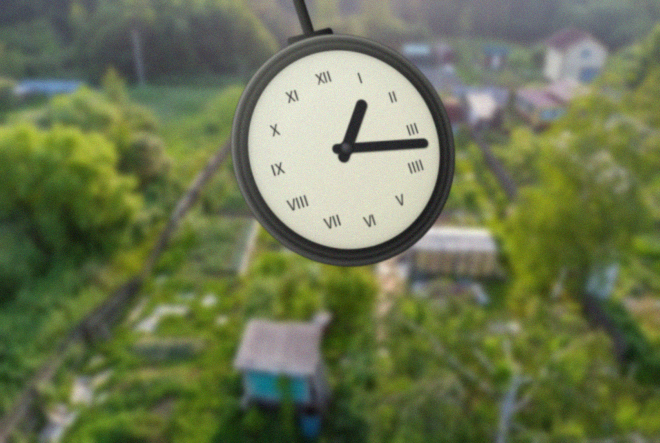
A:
1,17
